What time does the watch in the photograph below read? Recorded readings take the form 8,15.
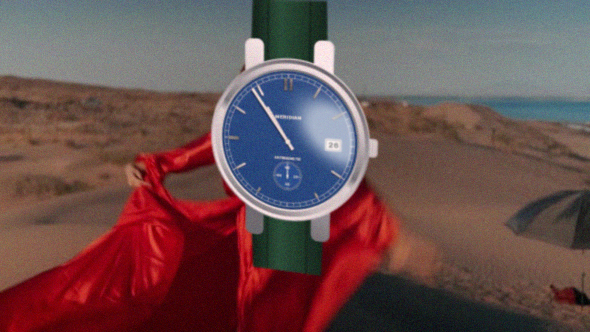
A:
10,54
